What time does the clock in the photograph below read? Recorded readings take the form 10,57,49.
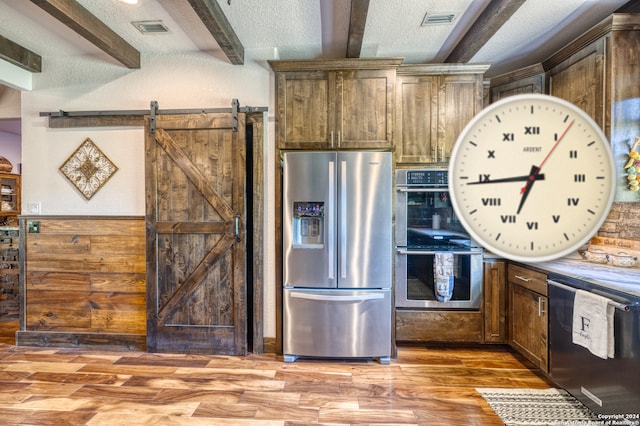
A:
6,44,06
